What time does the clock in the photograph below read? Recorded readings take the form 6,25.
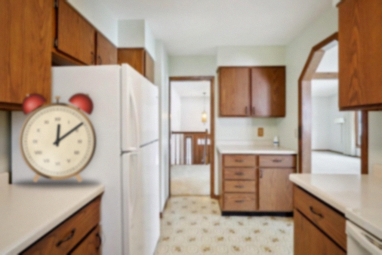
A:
12,09
